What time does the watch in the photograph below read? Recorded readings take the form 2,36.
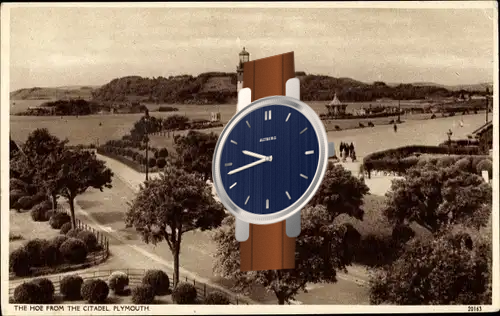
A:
9,43
